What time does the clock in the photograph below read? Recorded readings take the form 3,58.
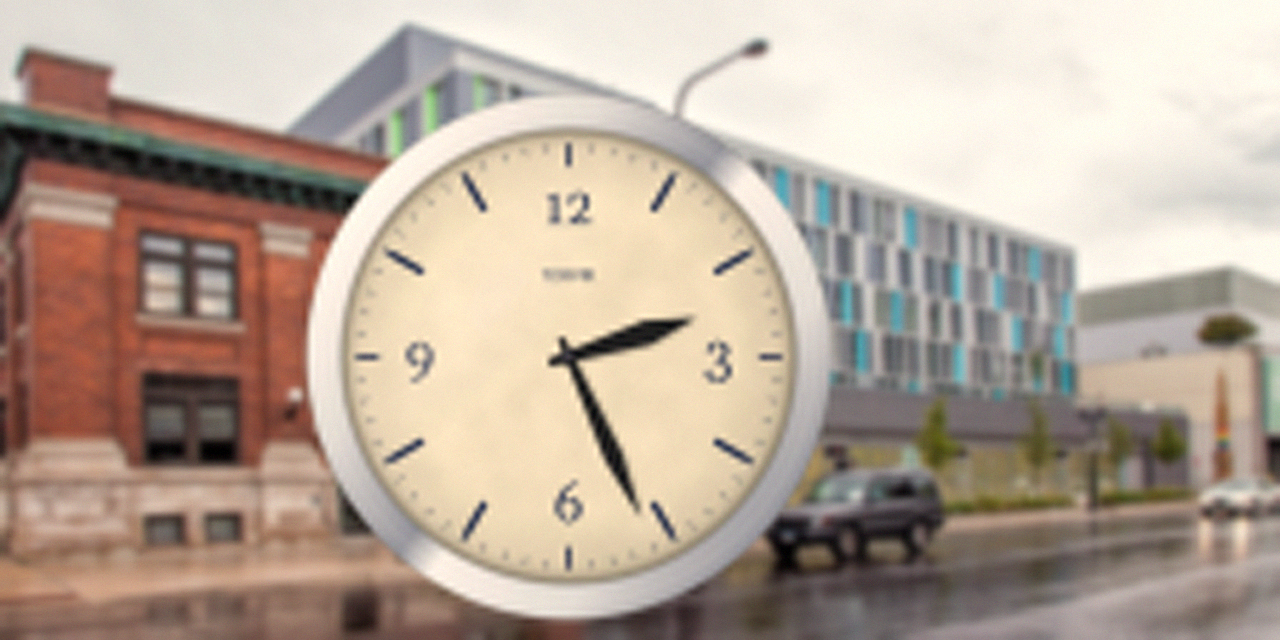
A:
2,26
